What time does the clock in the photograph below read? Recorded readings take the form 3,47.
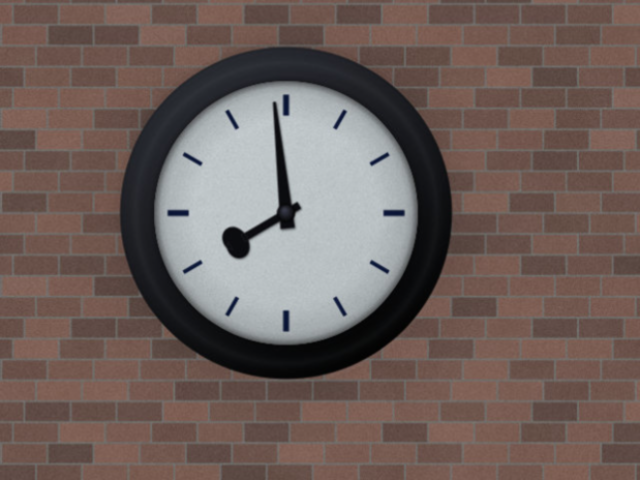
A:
7,59
